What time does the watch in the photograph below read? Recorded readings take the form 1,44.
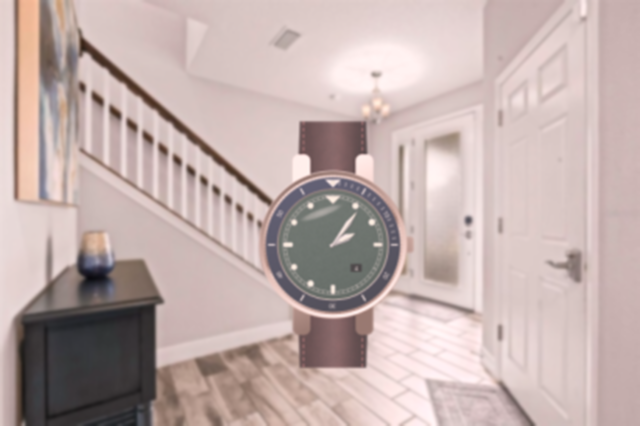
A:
2,06
